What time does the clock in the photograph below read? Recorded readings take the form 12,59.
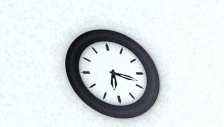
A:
6,18
